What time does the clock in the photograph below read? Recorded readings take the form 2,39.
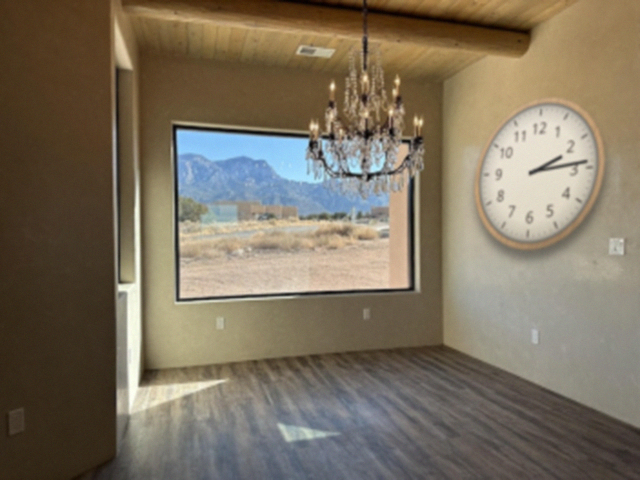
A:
2,14
